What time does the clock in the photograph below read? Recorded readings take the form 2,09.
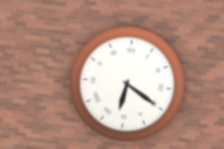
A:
6,20
